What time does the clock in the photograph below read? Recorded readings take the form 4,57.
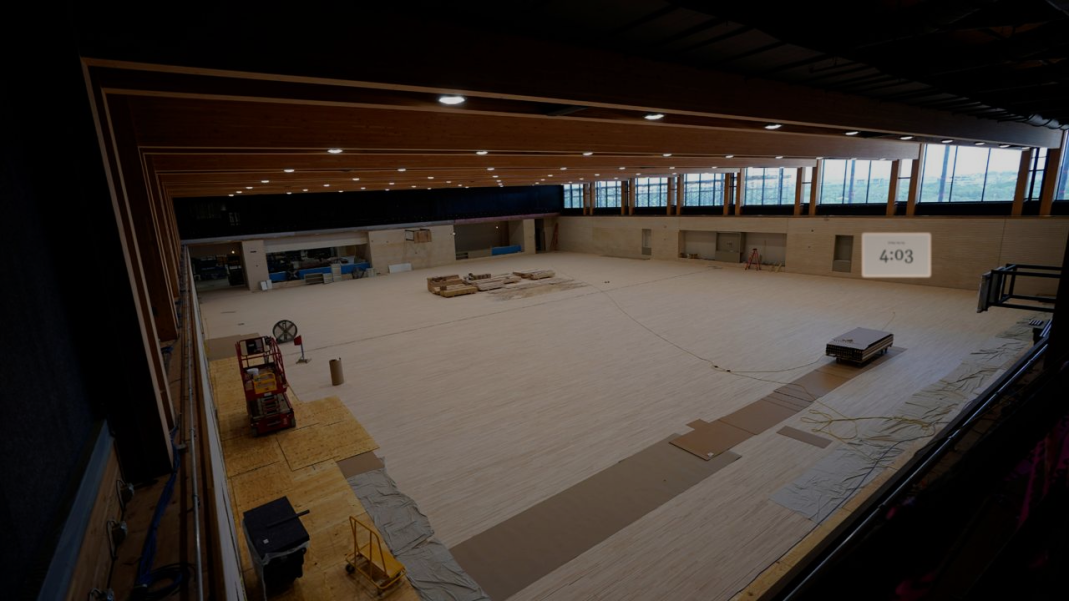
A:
4,03
